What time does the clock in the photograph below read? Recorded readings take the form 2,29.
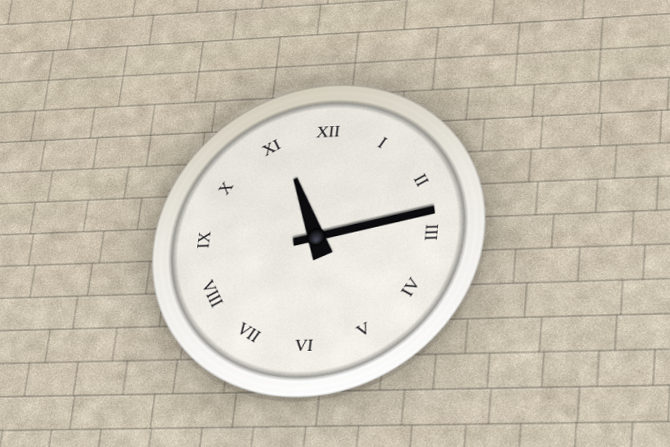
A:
11,13
